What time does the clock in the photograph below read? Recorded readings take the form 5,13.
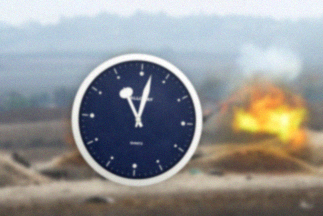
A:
11,02
